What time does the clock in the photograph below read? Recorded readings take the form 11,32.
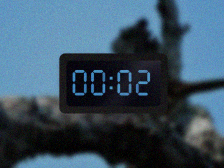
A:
0,02
